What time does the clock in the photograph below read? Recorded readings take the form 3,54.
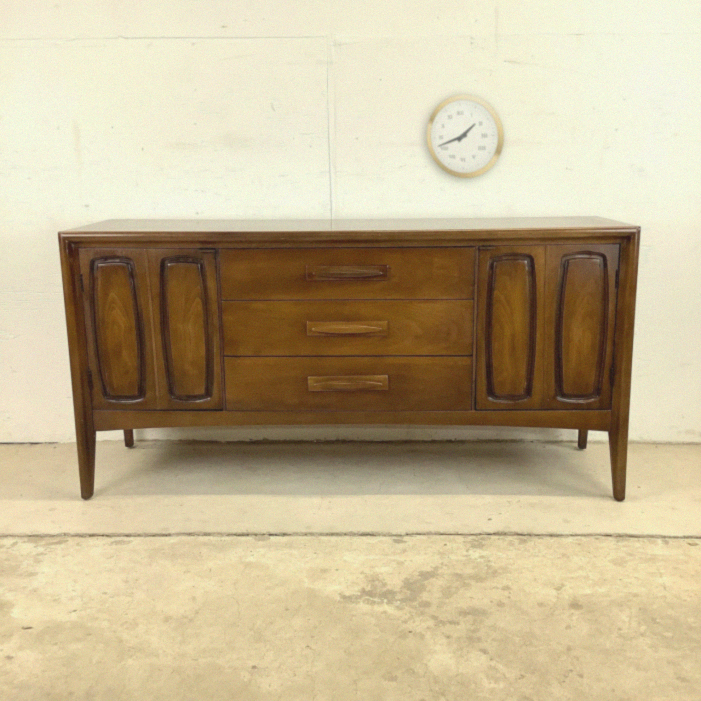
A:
1,42
